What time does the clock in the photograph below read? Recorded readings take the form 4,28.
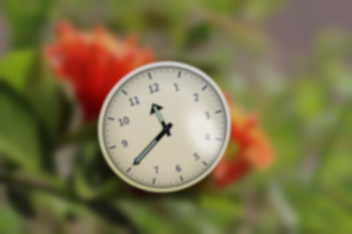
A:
11,40
